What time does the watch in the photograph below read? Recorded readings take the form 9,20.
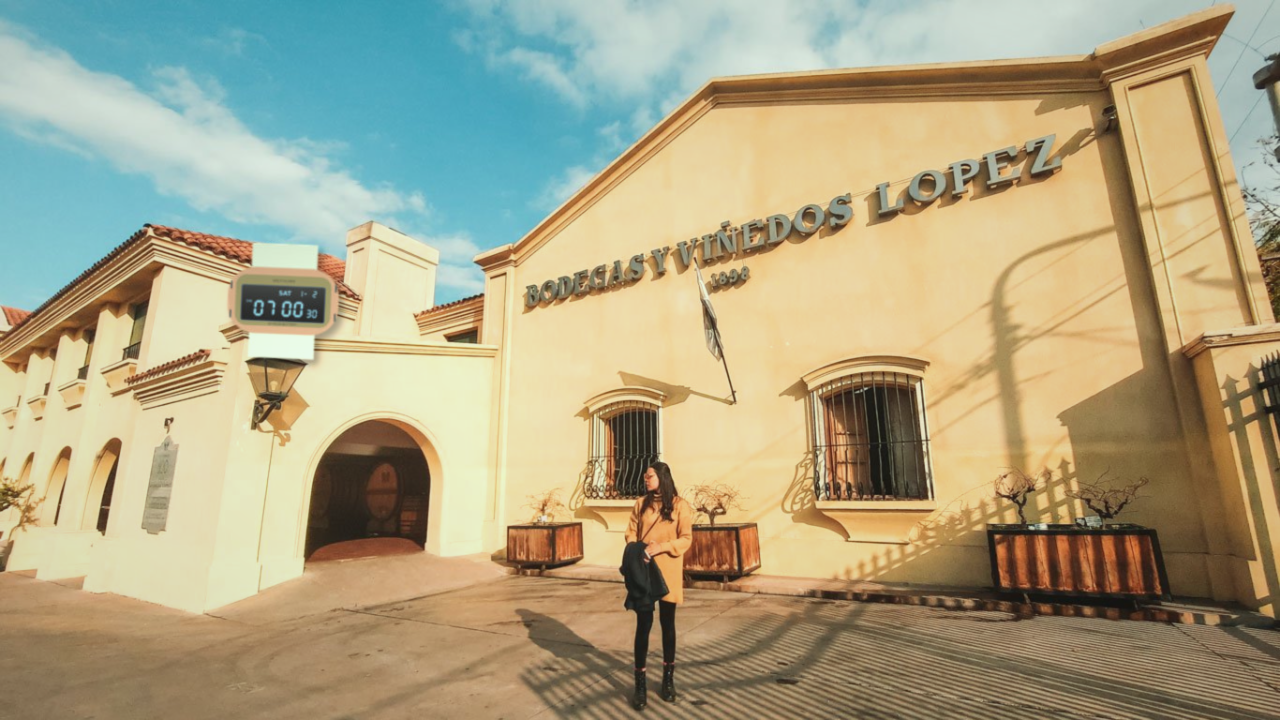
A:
7,00
